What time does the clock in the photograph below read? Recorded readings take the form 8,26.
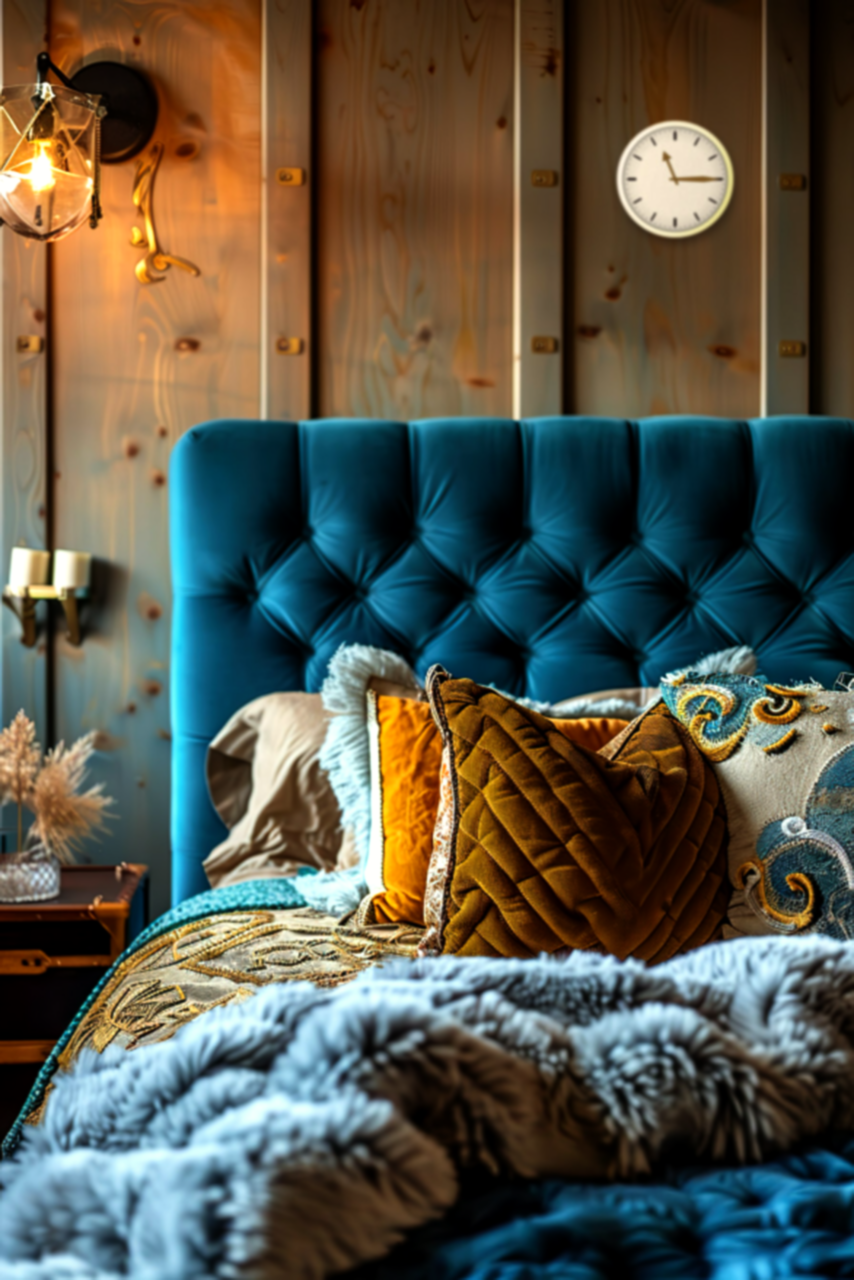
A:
11,15
